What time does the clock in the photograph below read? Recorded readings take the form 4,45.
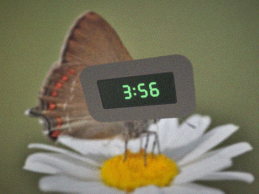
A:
3,56
